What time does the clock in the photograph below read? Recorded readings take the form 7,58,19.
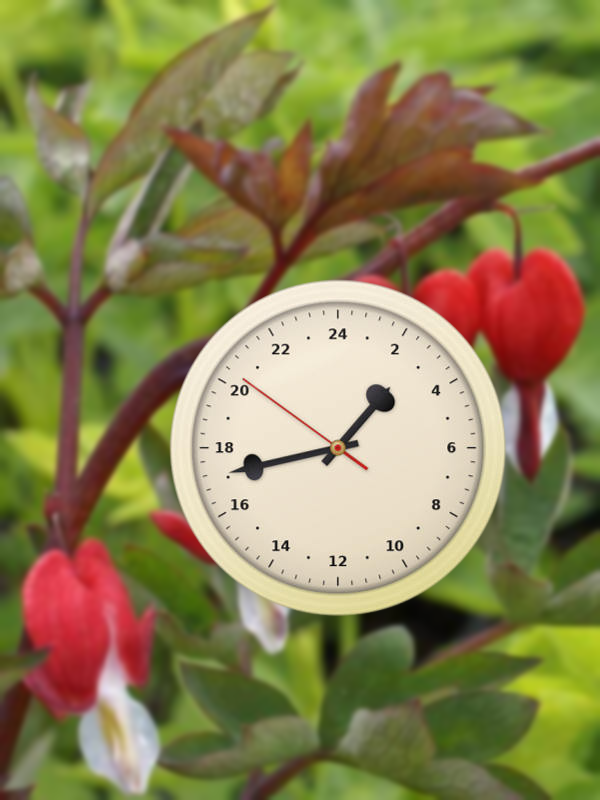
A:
2,42,51
